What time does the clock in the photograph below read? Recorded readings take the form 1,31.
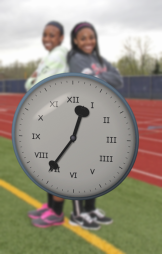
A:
12,36
